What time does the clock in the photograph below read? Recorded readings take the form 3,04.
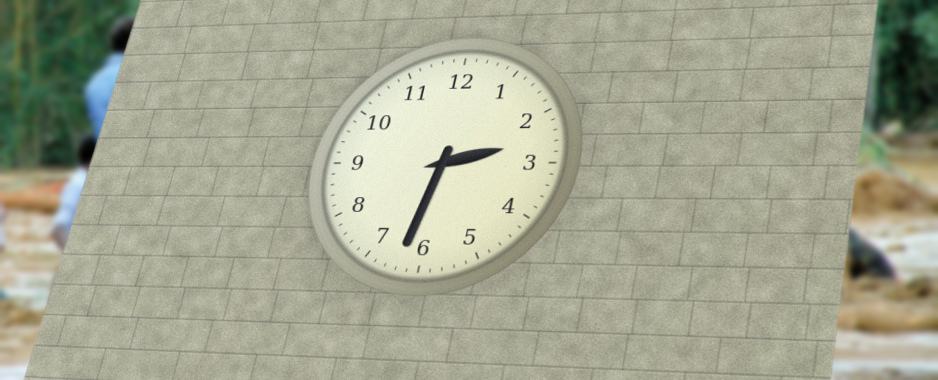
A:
2,32
